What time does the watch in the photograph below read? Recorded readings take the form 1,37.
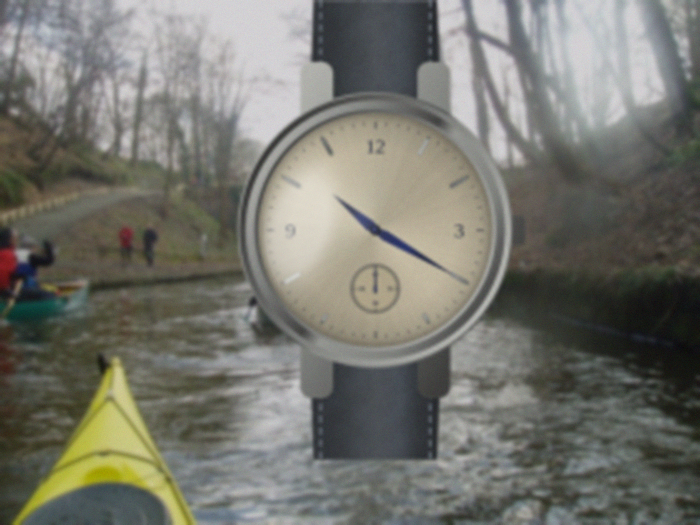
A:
10,20
